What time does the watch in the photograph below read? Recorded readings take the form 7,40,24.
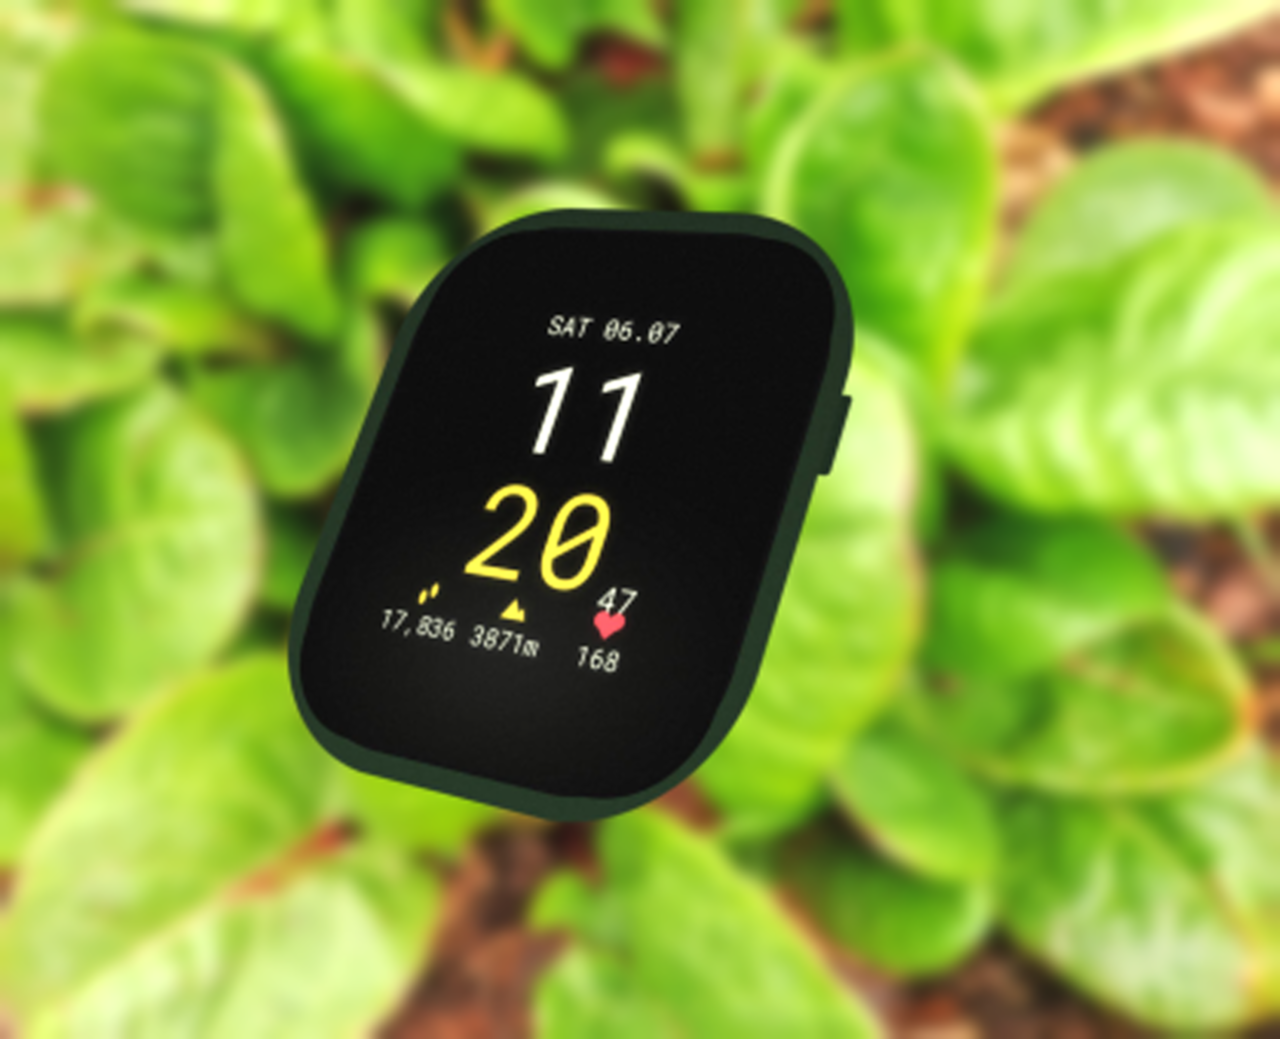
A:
11,20,47
